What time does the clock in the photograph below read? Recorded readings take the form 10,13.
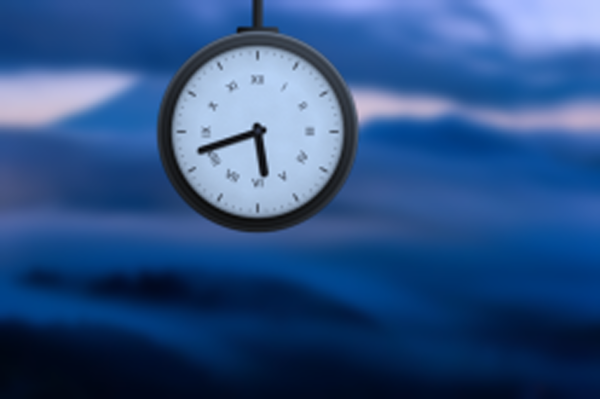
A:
5,42
